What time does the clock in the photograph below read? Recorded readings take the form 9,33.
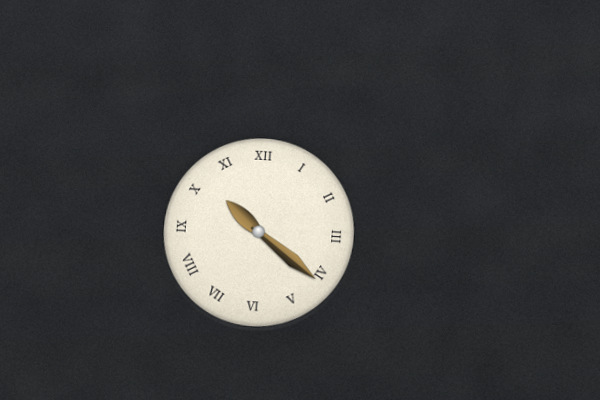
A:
10,21
